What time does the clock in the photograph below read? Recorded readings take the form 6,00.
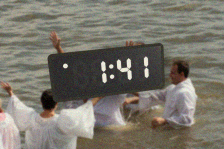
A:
1,41
